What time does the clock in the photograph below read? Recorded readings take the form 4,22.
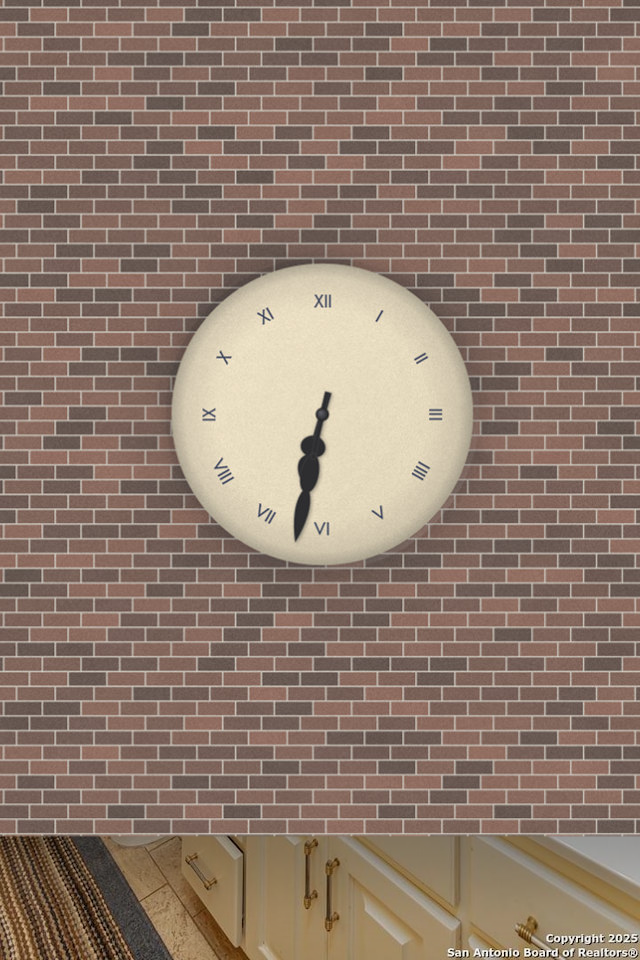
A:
6,32
